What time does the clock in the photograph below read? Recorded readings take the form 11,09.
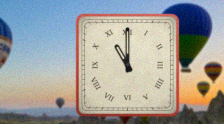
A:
11,00
